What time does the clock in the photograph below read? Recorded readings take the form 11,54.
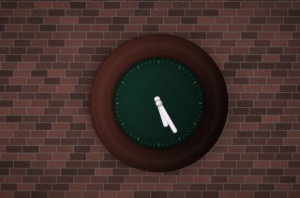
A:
5,25
